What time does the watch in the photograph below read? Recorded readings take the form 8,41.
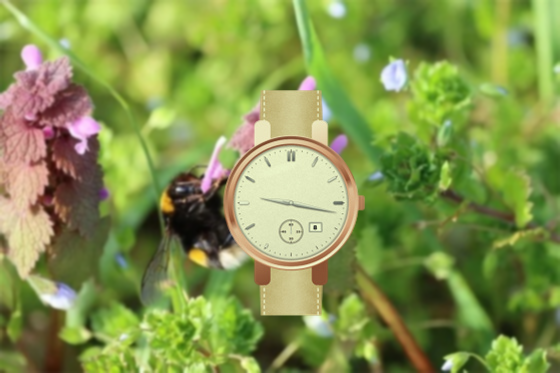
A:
9,17
